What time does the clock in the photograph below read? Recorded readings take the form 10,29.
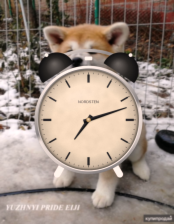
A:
7,12
